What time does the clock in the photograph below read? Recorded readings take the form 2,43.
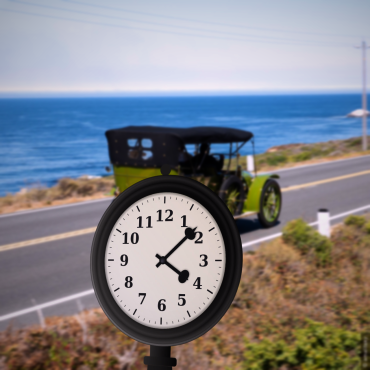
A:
4,08
